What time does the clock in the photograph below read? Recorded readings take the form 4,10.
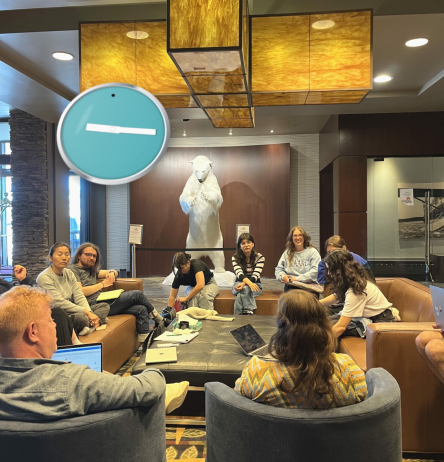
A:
9,16
